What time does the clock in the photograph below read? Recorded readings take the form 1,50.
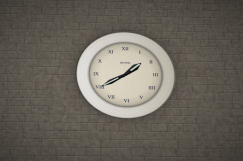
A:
1,40
